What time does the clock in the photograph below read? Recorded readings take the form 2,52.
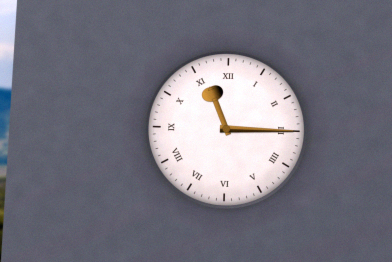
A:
11,15
